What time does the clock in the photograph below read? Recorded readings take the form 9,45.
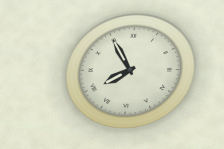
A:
7,55
